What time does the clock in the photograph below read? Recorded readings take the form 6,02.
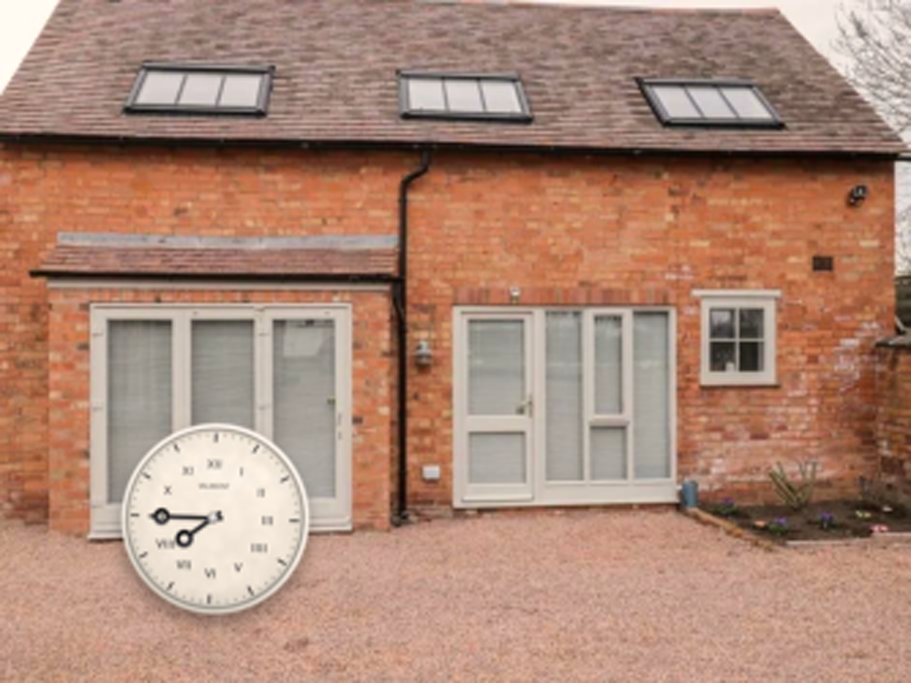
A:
7,45
